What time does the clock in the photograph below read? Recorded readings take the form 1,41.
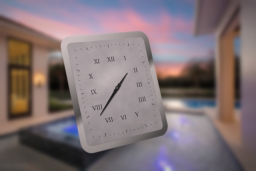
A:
1,38
